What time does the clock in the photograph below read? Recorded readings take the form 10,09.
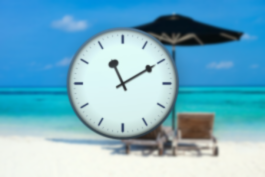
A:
11,10
